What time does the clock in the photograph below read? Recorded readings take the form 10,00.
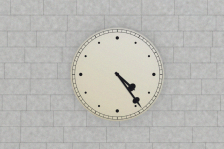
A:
4,24
